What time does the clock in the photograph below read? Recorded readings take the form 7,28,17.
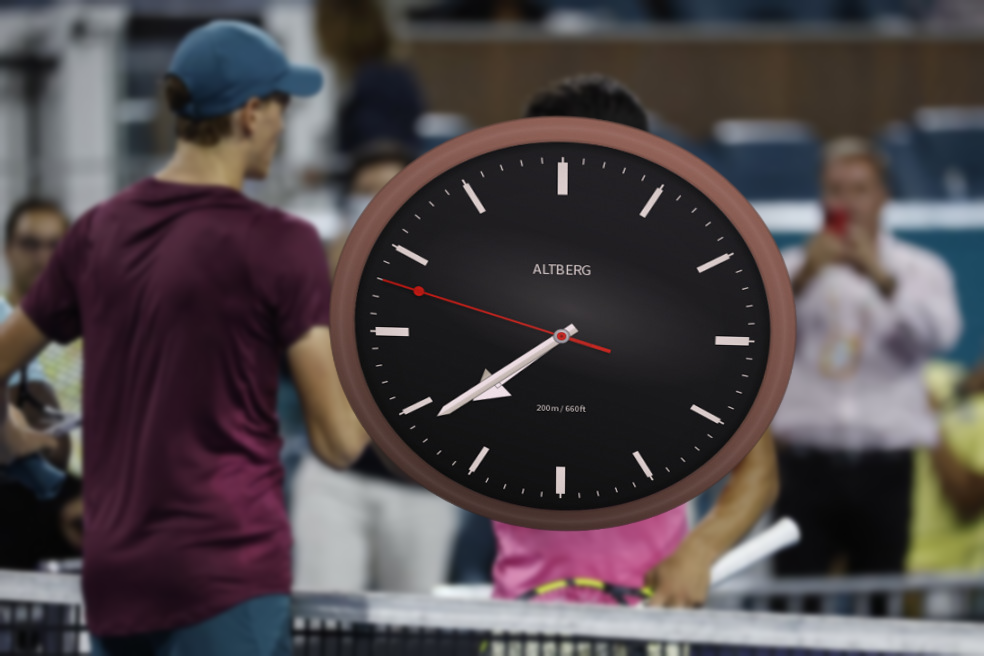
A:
7,38,48
